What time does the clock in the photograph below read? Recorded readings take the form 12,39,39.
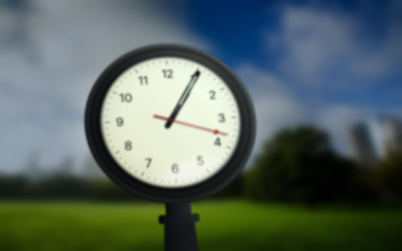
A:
1,05,18
